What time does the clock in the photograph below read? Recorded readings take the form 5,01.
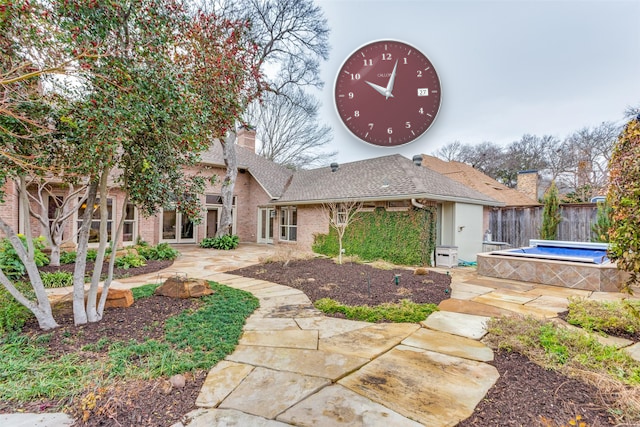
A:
10,03
